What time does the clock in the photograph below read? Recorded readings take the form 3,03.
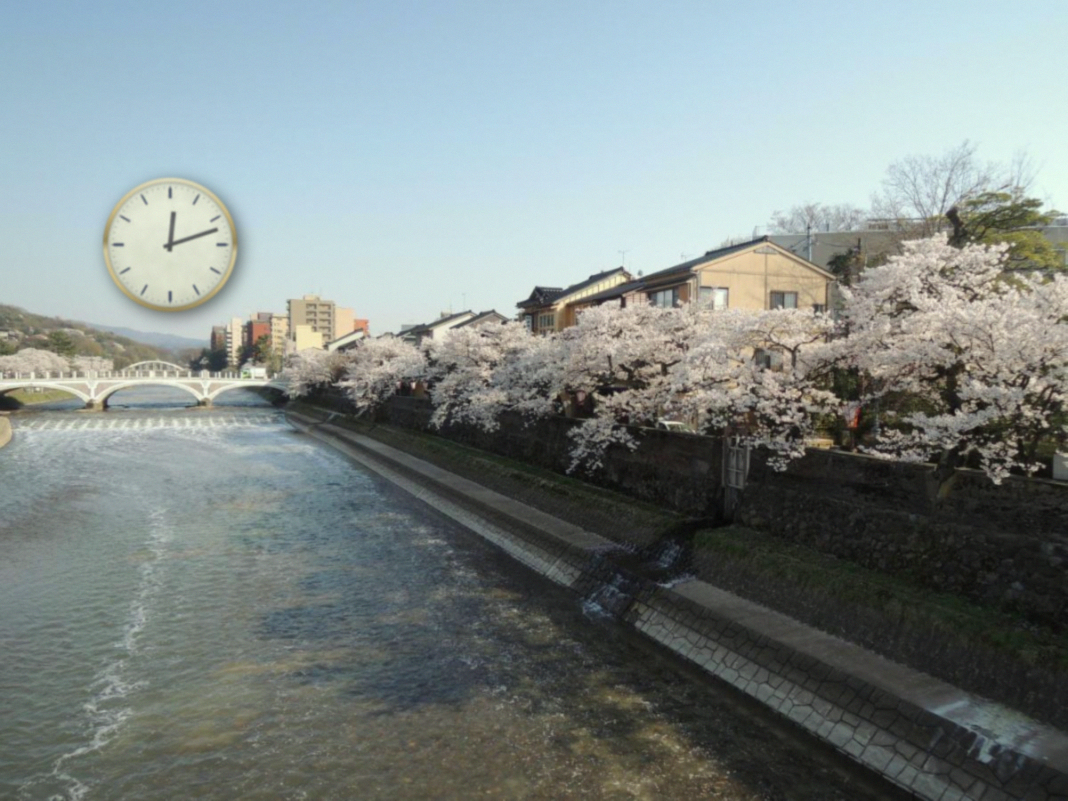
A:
12,12
